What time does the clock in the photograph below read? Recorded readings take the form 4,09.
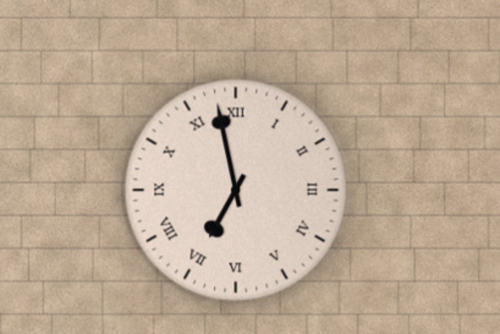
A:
6,58
